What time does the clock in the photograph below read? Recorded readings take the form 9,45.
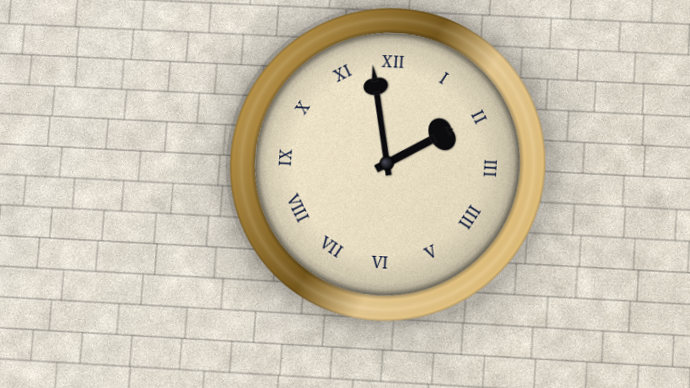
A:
1,58
